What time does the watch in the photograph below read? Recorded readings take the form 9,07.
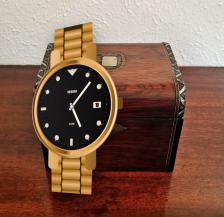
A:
5,07
